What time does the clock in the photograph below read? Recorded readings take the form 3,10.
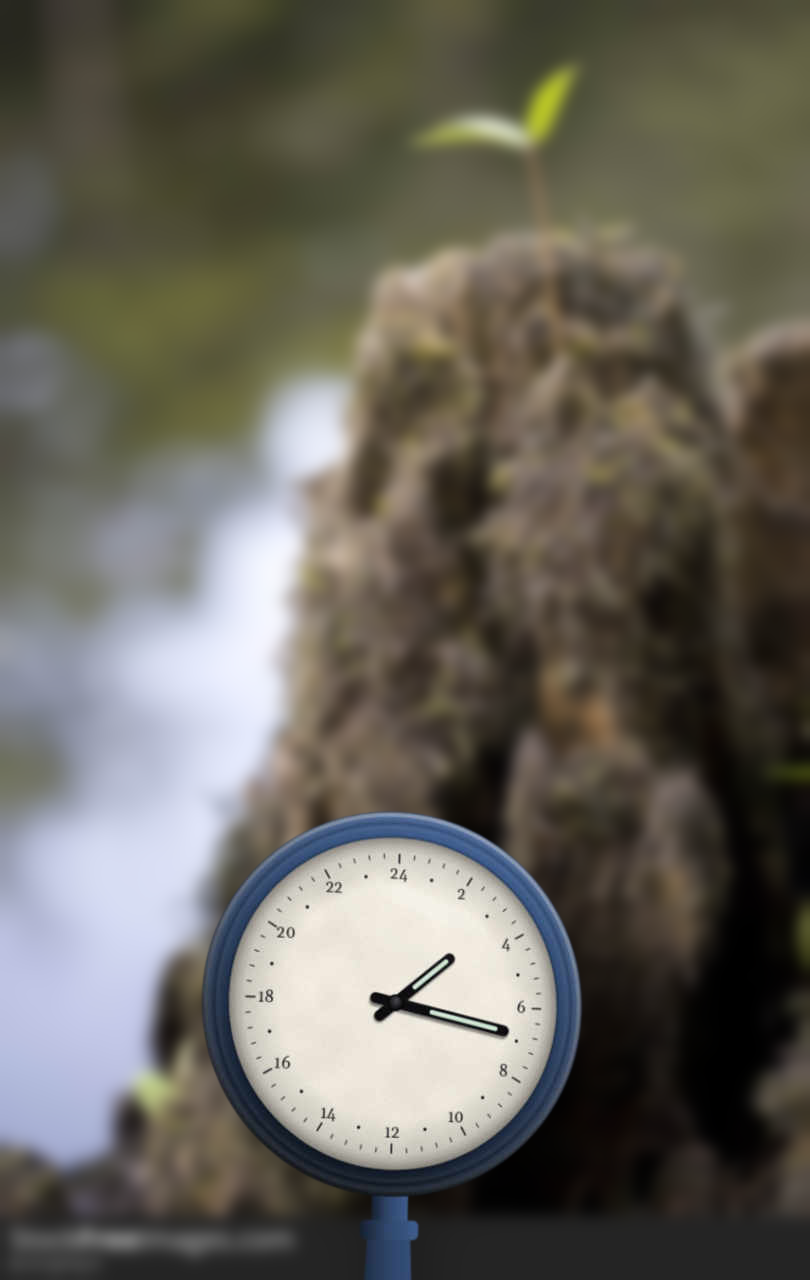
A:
3,17
